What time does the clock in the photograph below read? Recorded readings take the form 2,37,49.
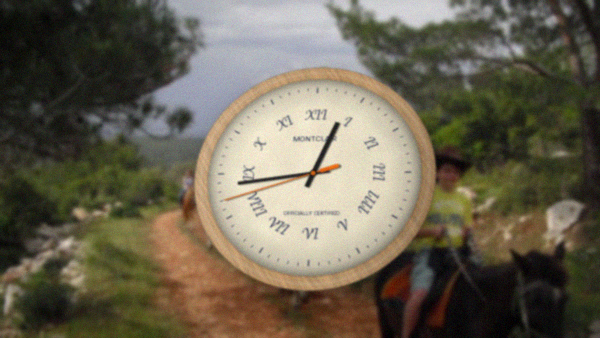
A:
12,43,42
